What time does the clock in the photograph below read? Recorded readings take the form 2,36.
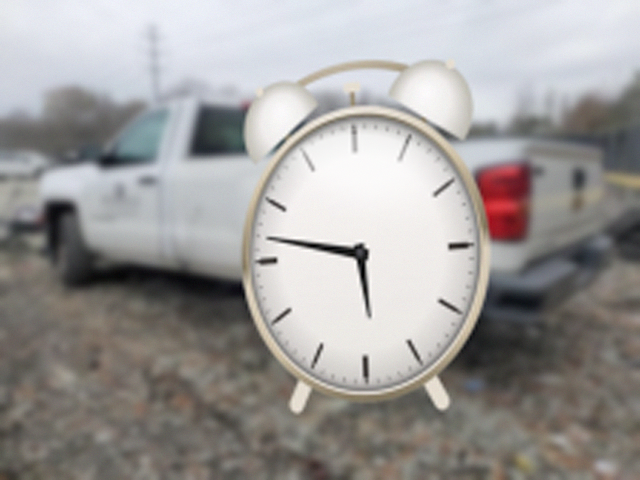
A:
5,47
